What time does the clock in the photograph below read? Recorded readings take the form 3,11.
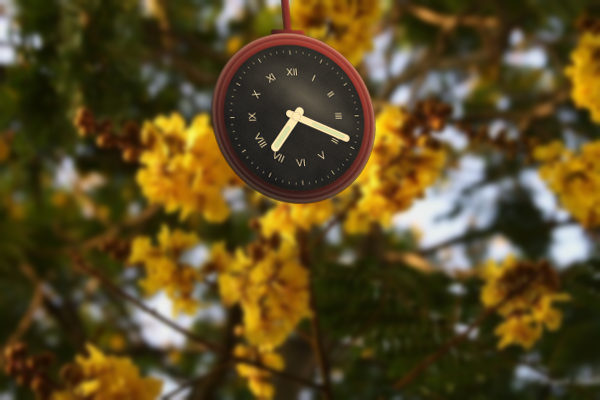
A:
7,19
